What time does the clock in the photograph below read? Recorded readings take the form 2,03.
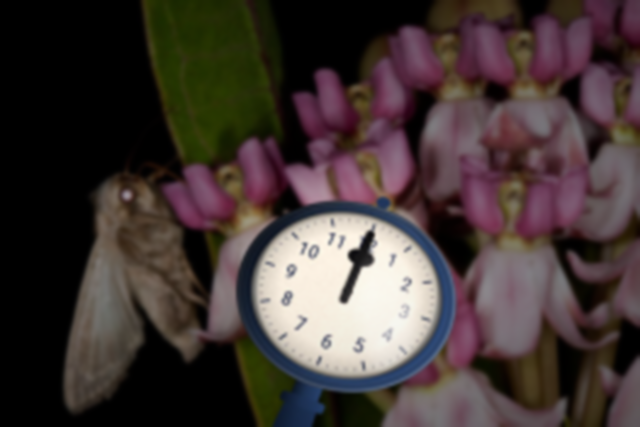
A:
12,00
